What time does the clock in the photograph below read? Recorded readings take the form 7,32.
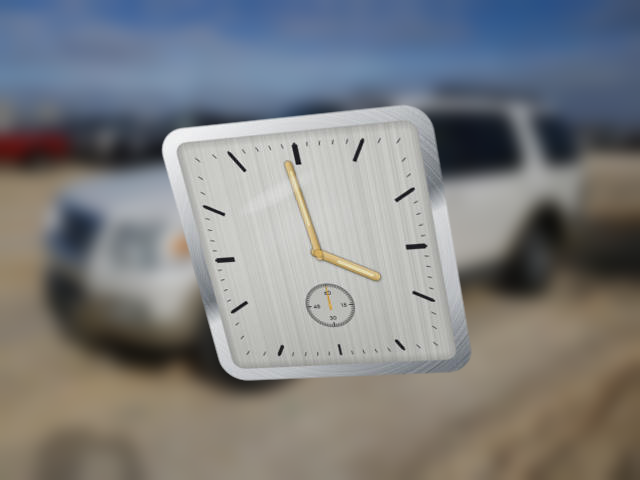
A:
3,59
